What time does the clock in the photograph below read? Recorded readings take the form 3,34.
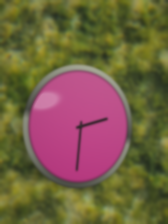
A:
2,31
